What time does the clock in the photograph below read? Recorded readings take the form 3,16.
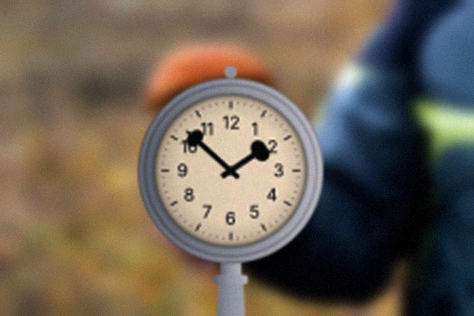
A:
1,52
